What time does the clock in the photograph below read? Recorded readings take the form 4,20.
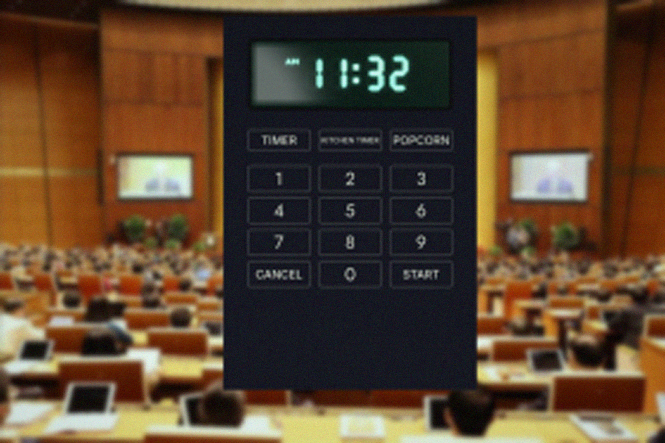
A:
11,32
